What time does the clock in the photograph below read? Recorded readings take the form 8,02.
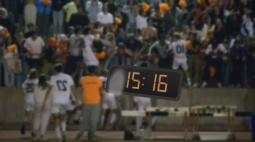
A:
15,16
